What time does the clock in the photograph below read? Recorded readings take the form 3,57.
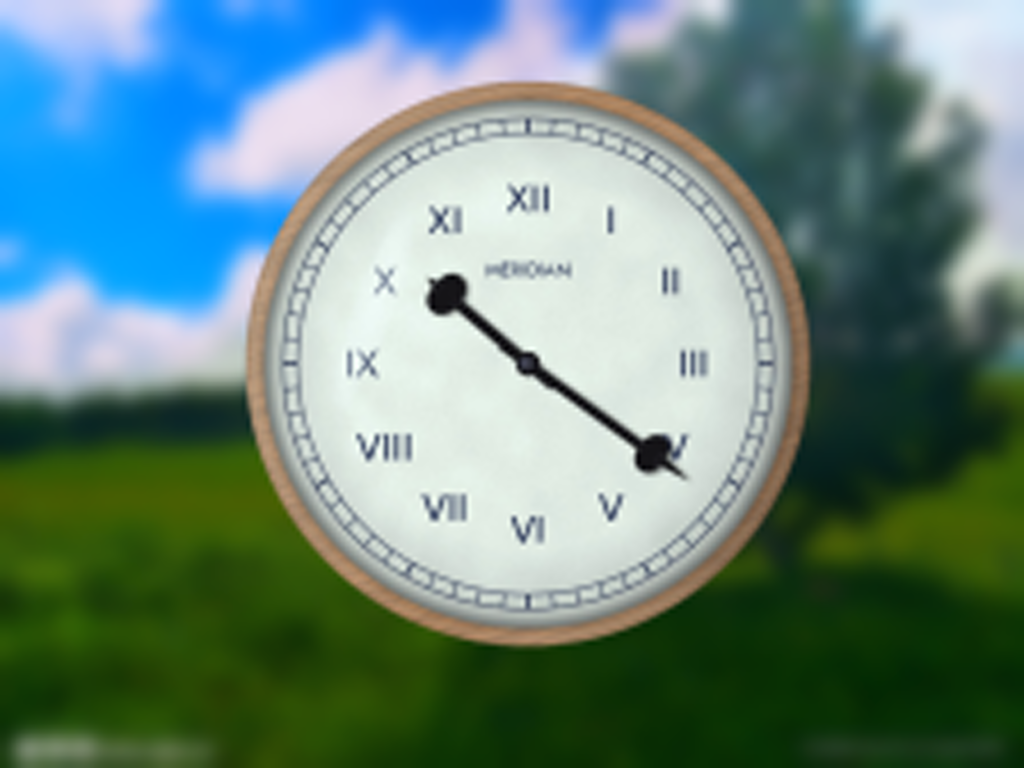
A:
10,21
